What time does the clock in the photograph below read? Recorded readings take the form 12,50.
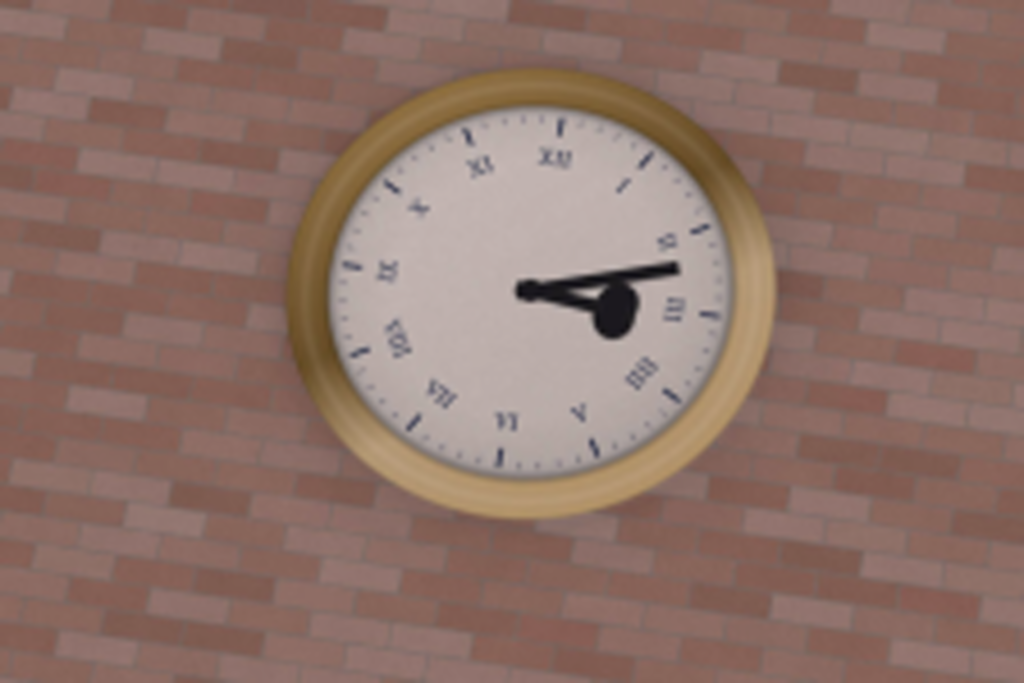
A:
3,12
